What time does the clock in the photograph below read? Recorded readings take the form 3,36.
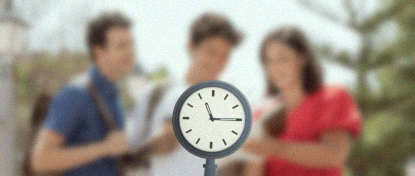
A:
11,15
